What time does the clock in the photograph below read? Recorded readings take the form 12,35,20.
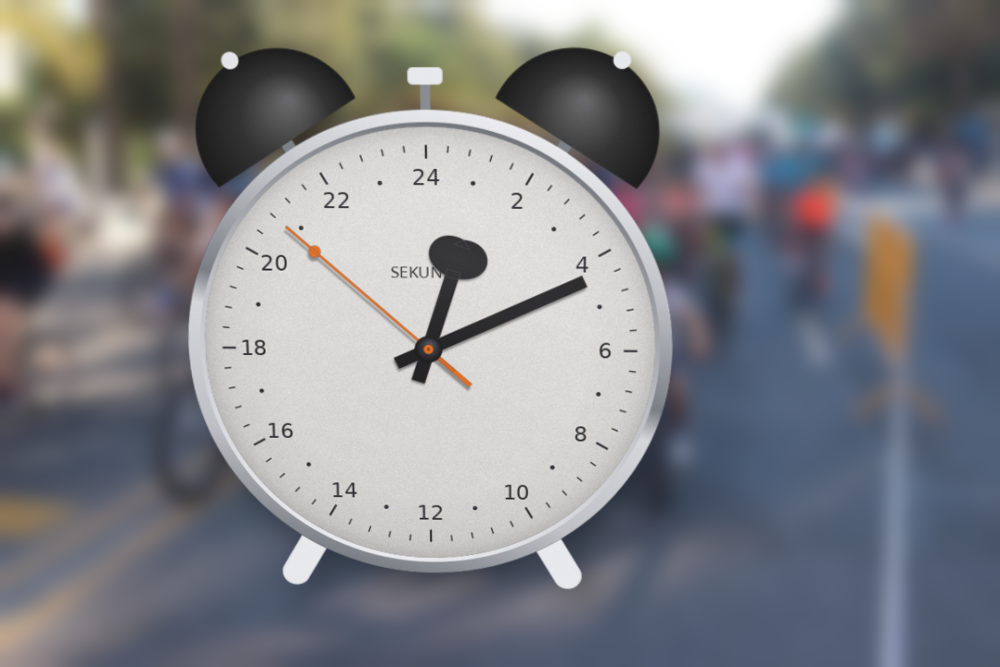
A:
1,10,52
